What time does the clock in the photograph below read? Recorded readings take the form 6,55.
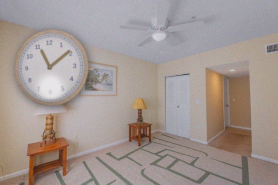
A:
11,09
